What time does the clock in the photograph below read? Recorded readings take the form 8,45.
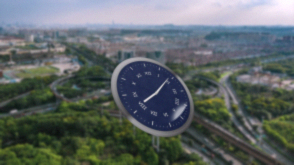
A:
8,09
